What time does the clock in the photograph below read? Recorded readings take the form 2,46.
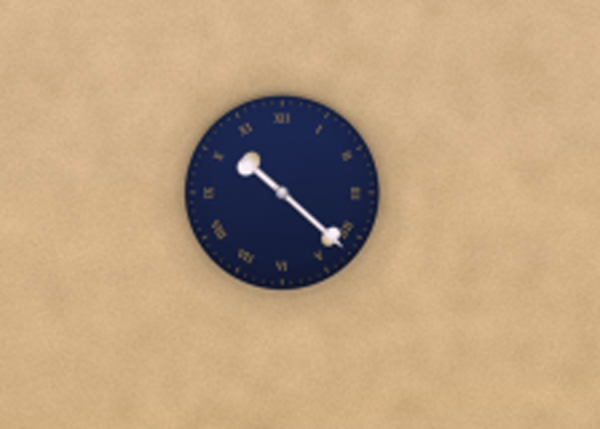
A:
10,22
